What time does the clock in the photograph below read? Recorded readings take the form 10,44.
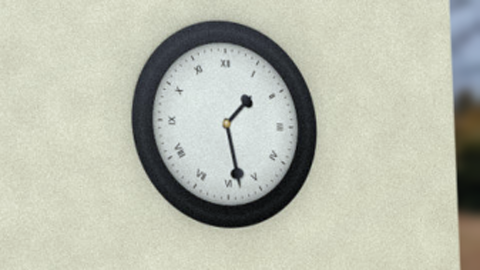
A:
1,28
